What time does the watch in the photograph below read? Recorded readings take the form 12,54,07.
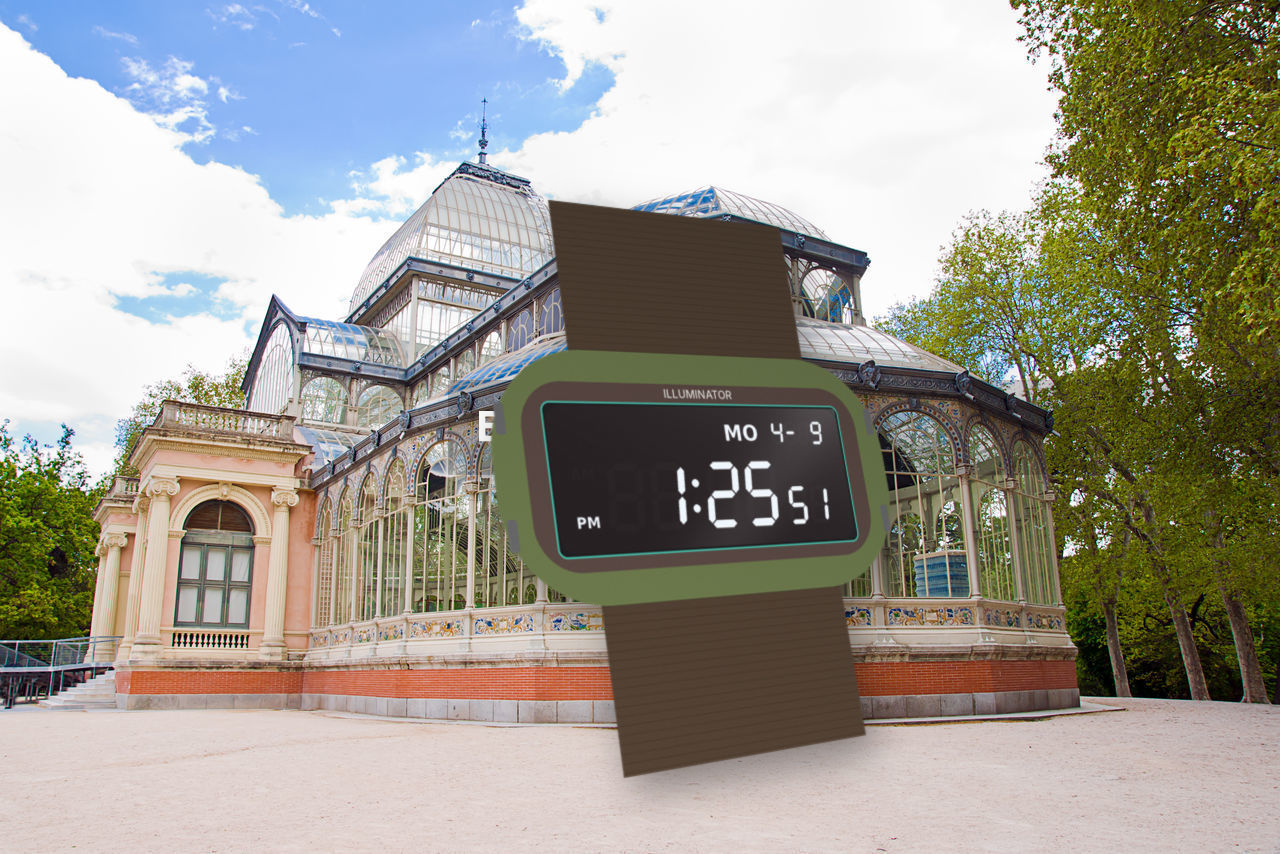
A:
1,25,51
